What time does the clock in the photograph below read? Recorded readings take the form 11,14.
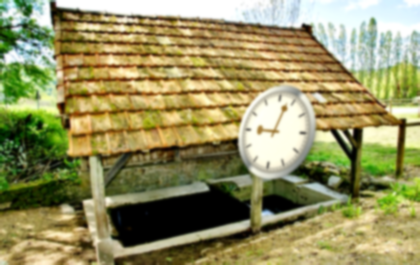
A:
9,03
